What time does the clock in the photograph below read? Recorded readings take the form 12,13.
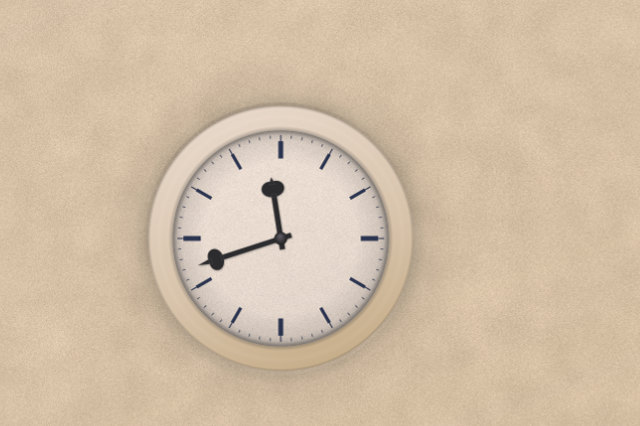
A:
11,42
